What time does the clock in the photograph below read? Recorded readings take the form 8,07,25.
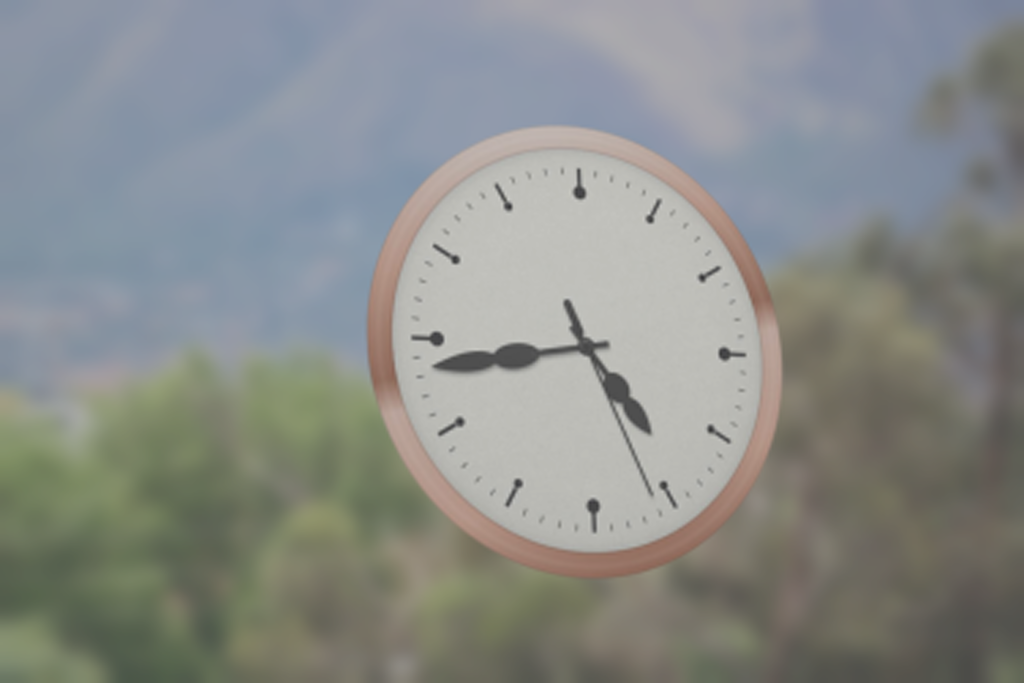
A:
4,43,26
